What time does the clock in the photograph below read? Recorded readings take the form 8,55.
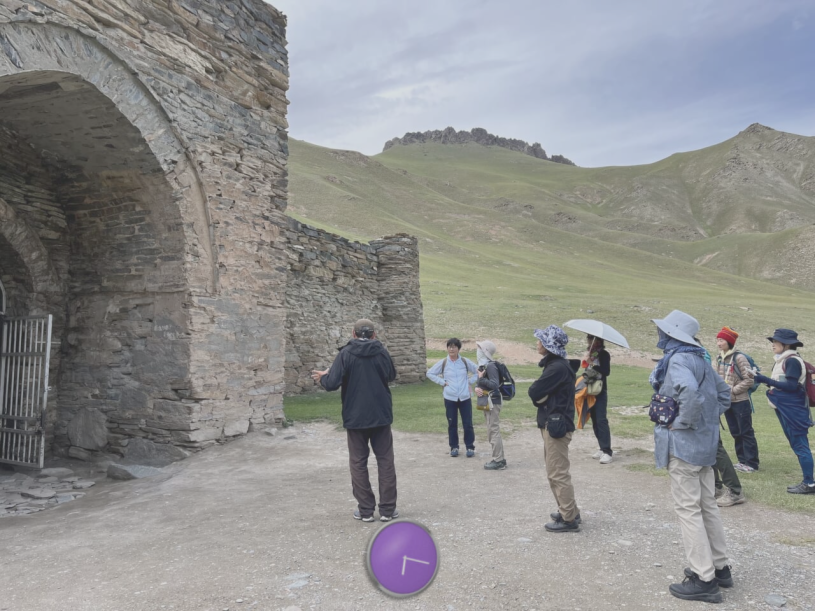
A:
6,17
